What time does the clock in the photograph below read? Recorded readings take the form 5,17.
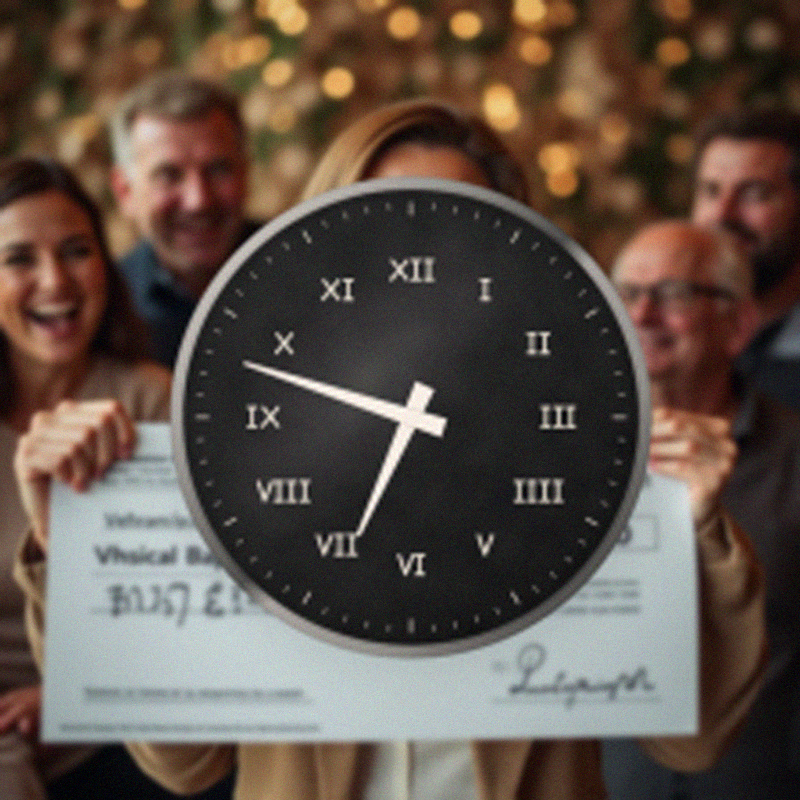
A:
6,48
